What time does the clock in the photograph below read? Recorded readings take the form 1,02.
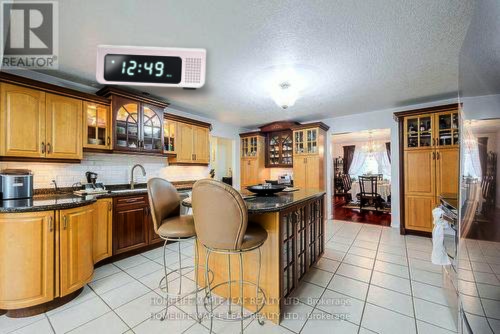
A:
12,49
